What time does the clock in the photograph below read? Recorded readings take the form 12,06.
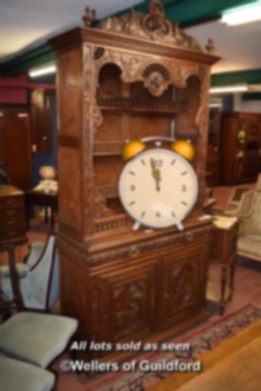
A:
11,58
